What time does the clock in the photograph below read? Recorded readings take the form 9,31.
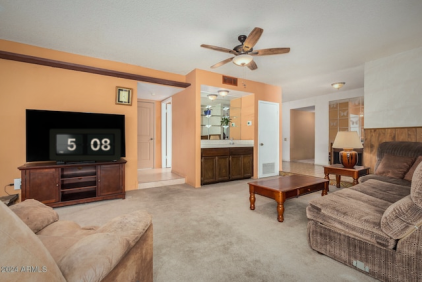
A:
5,08
